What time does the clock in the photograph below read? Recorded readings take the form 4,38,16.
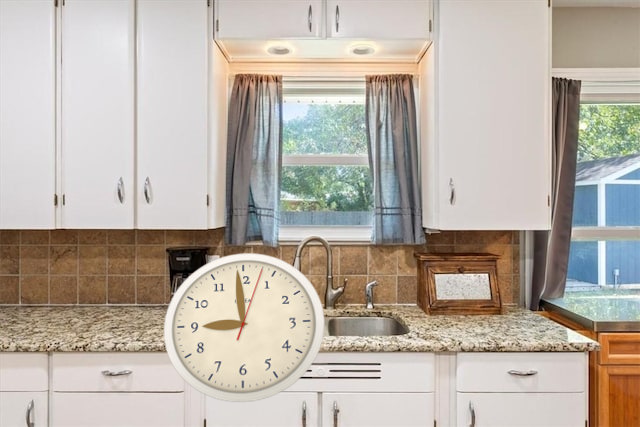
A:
8,59,03
